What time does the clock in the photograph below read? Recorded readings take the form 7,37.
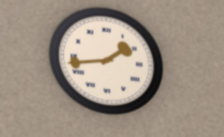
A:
1,43
